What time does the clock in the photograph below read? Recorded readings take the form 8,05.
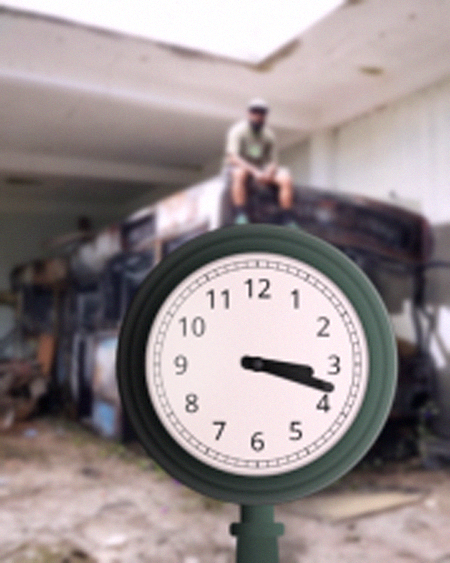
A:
3,18
